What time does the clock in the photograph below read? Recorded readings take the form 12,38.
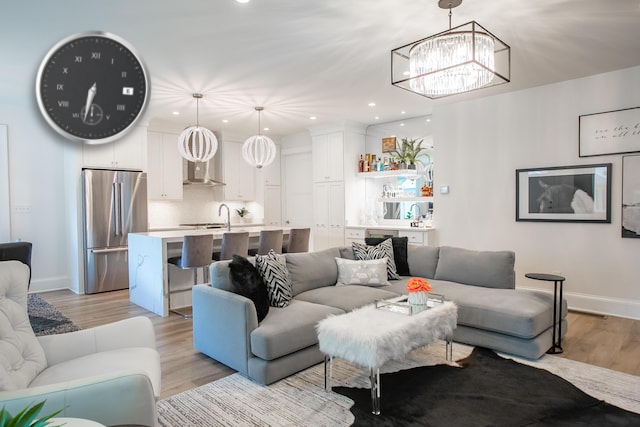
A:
6,32
